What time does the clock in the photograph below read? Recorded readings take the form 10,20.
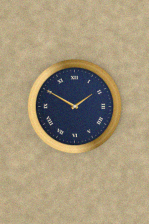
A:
1,50
